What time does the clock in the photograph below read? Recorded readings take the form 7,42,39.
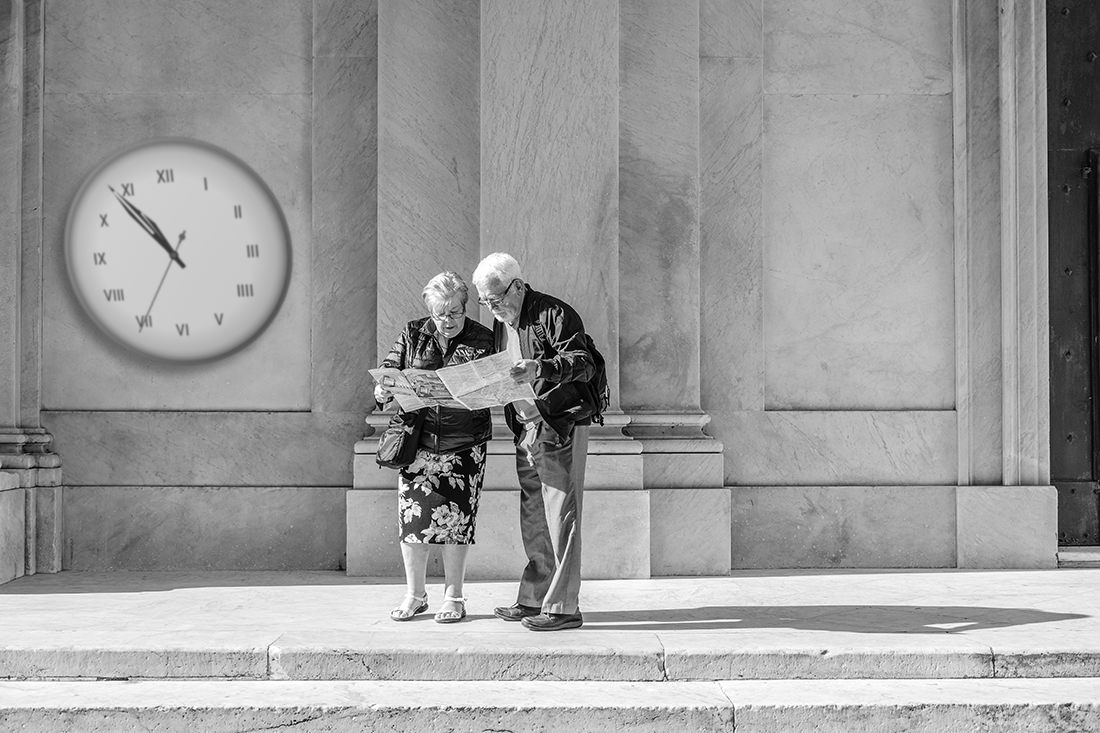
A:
10,53,35
